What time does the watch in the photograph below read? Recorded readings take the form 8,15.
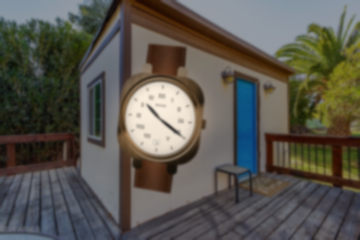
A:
10,20
